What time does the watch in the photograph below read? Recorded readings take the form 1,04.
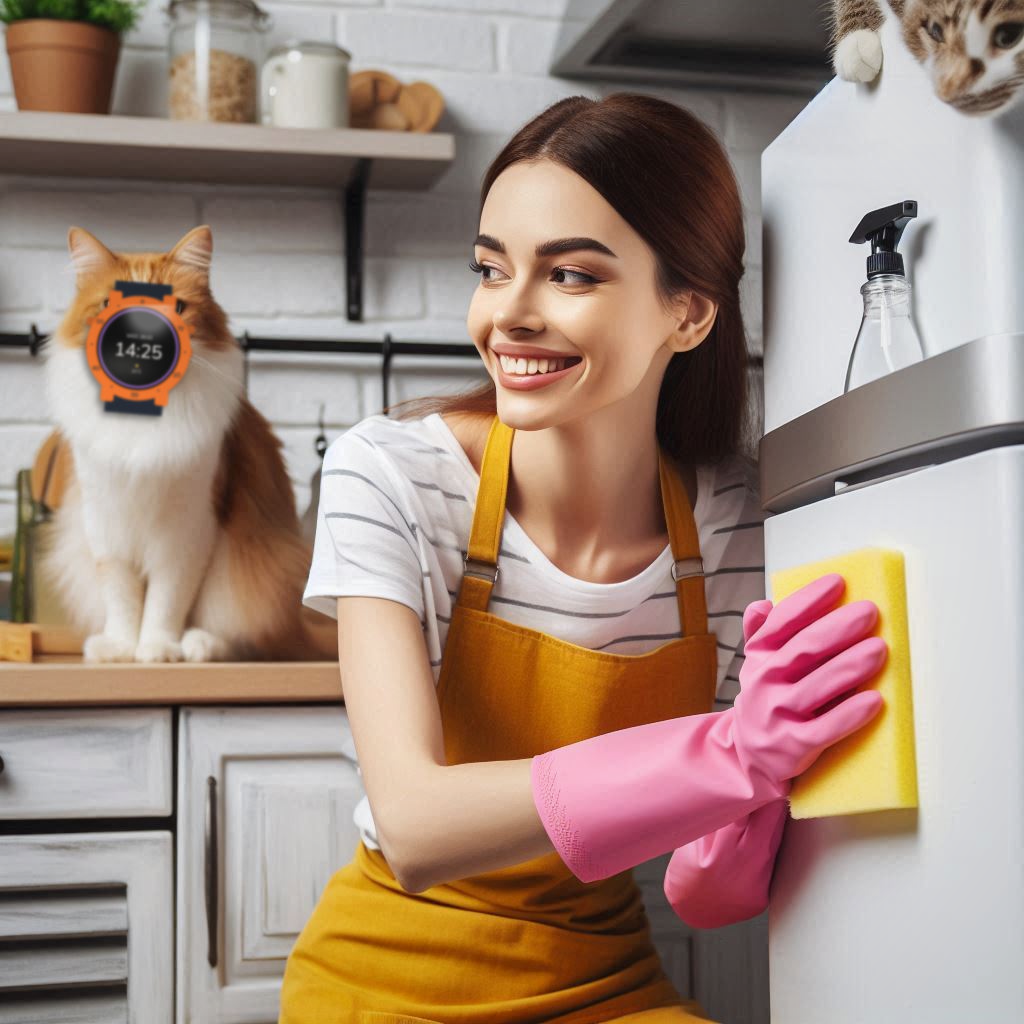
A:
14,25
